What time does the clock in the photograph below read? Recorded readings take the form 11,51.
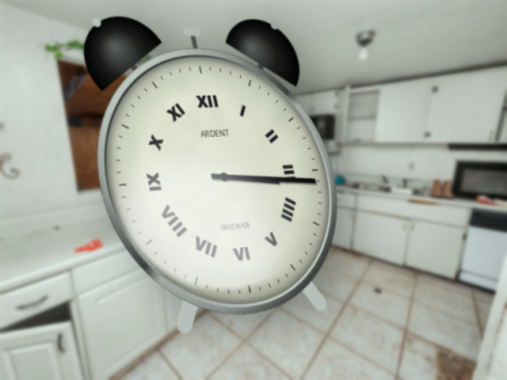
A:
3,16
